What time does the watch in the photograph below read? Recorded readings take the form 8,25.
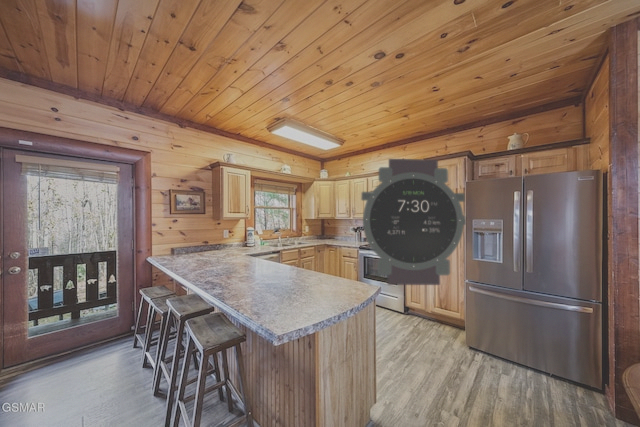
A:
7,30
